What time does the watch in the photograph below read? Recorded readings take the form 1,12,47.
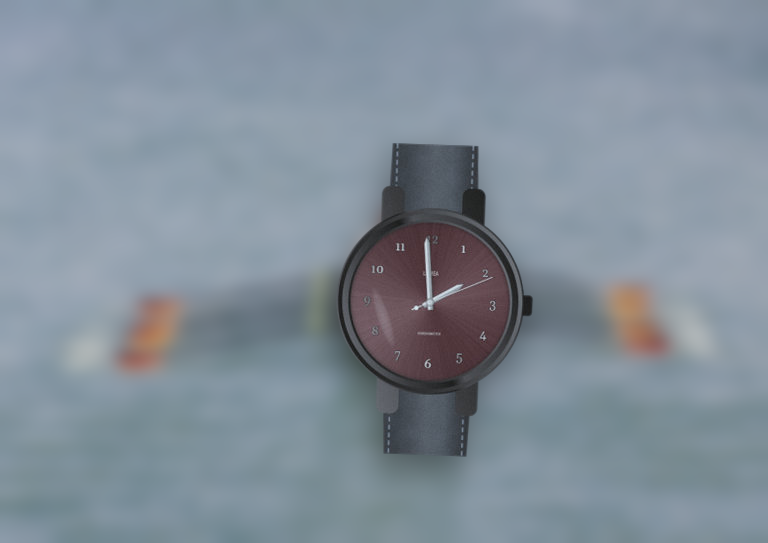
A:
1,59,11
